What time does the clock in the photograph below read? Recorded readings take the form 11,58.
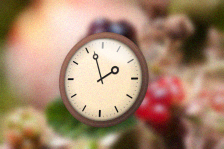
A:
1,57
